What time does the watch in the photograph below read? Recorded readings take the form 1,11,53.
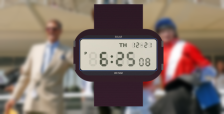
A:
6,25,08
